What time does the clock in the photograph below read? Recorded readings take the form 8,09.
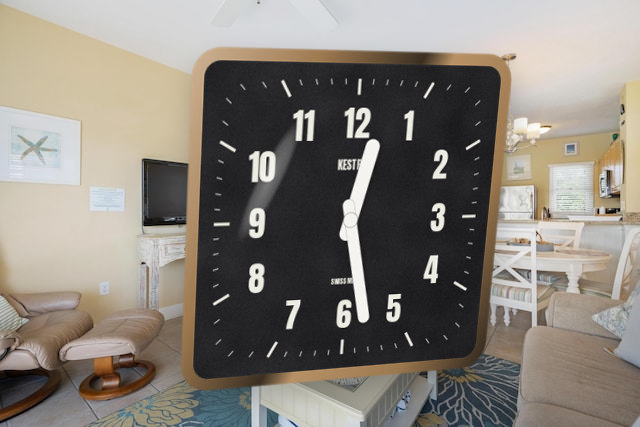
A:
12,28
